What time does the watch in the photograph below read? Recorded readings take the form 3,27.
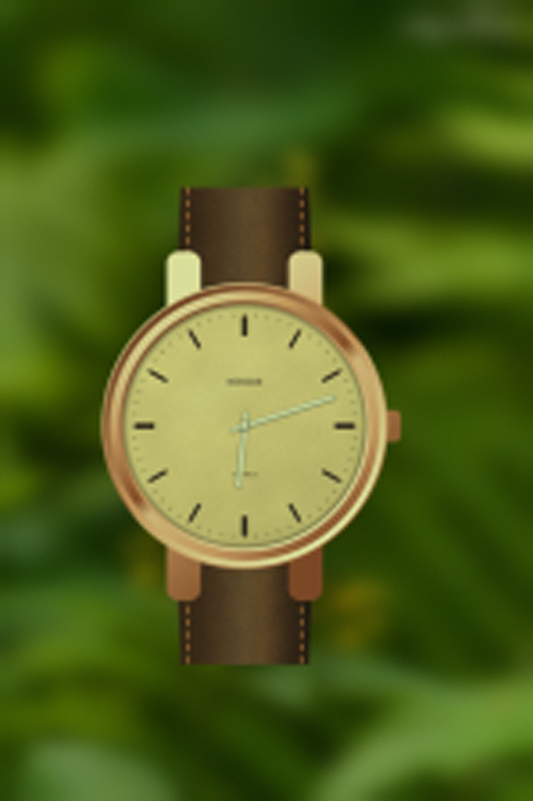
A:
6,12
